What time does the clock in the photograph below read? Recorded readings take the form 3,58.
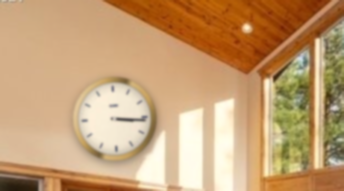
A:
3,16
